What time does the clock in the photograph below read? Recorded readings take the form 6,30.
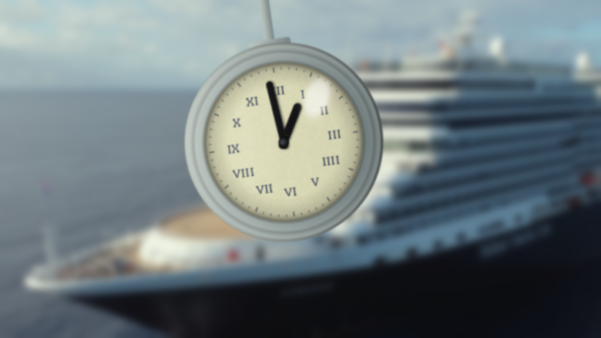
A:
12,59
